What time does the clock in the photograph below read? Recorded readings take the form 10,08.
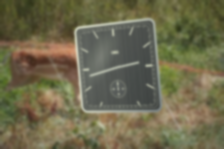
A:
2,43
